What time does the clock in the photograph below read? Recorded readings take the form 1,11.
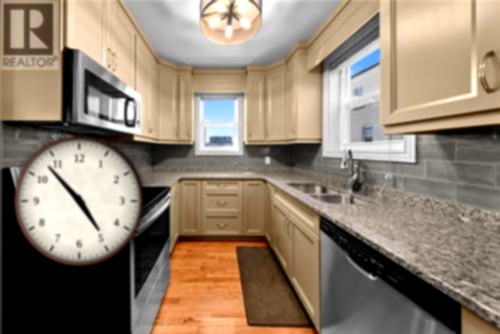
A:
4,53
